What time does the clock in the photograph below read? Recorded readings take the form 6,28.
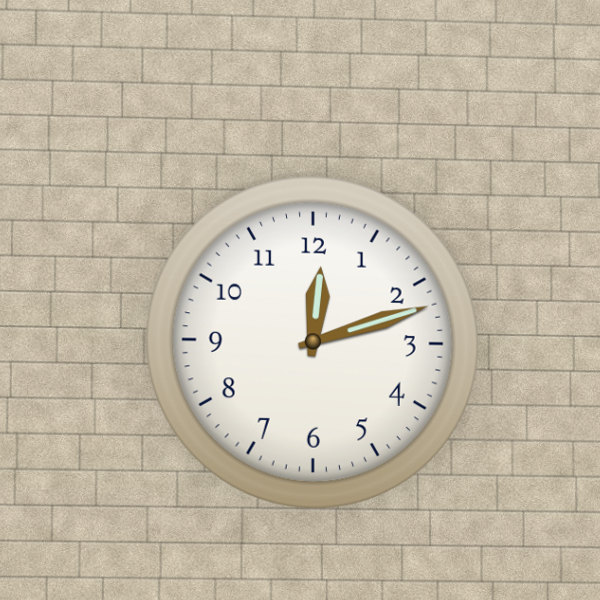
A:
12,12
